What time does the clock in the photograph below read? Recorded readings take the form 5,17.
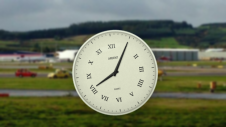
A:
8,05
